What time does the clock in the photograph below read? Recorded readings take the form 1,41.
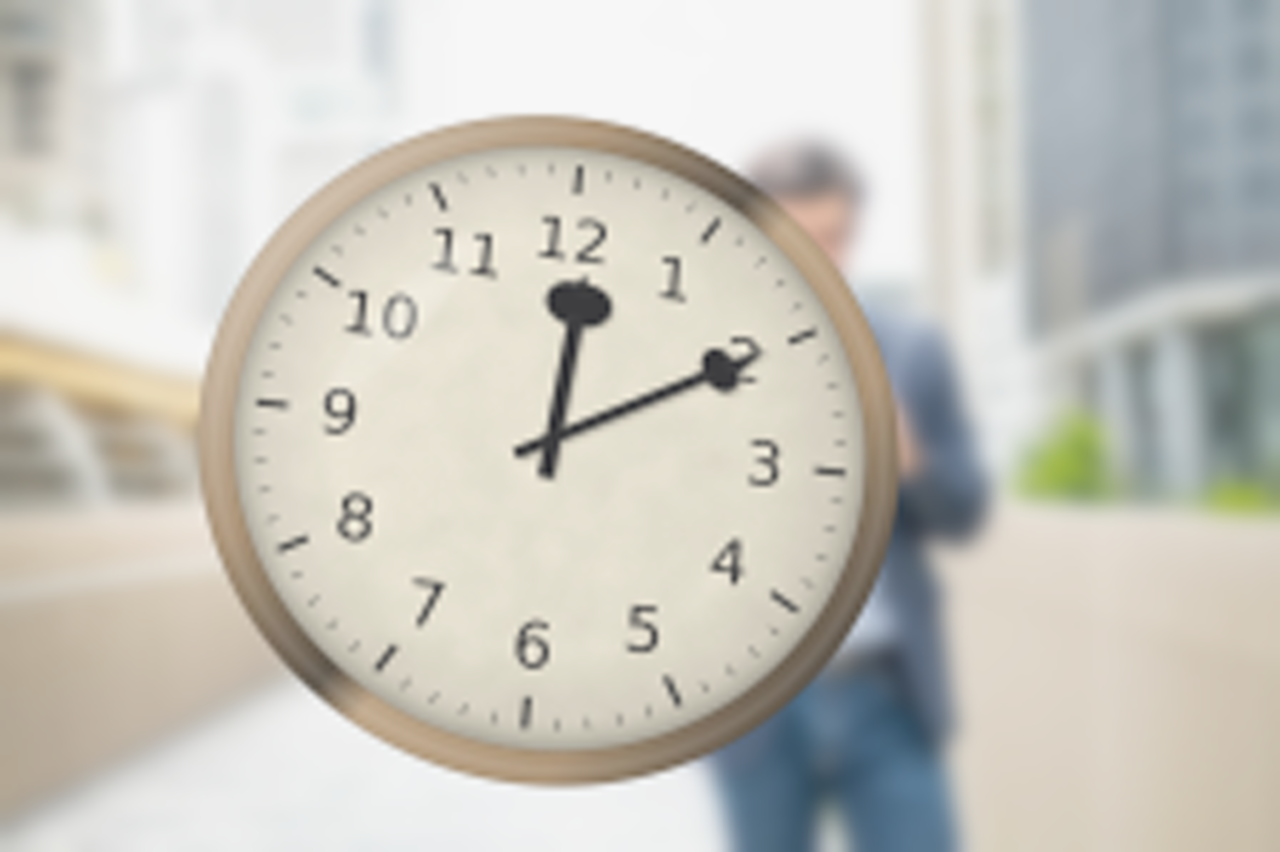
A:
12,10
